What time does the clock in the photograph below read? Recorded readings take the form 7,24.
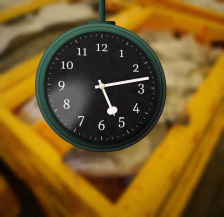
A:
5,13
